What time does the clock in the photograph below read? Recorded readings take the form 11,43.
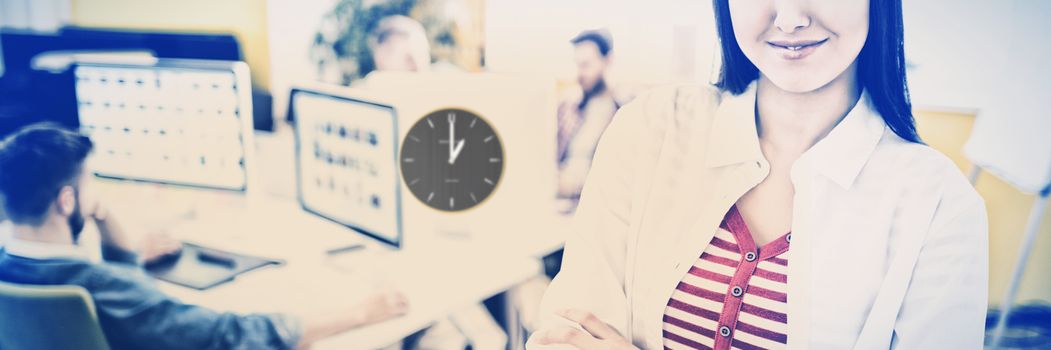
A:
1,00
